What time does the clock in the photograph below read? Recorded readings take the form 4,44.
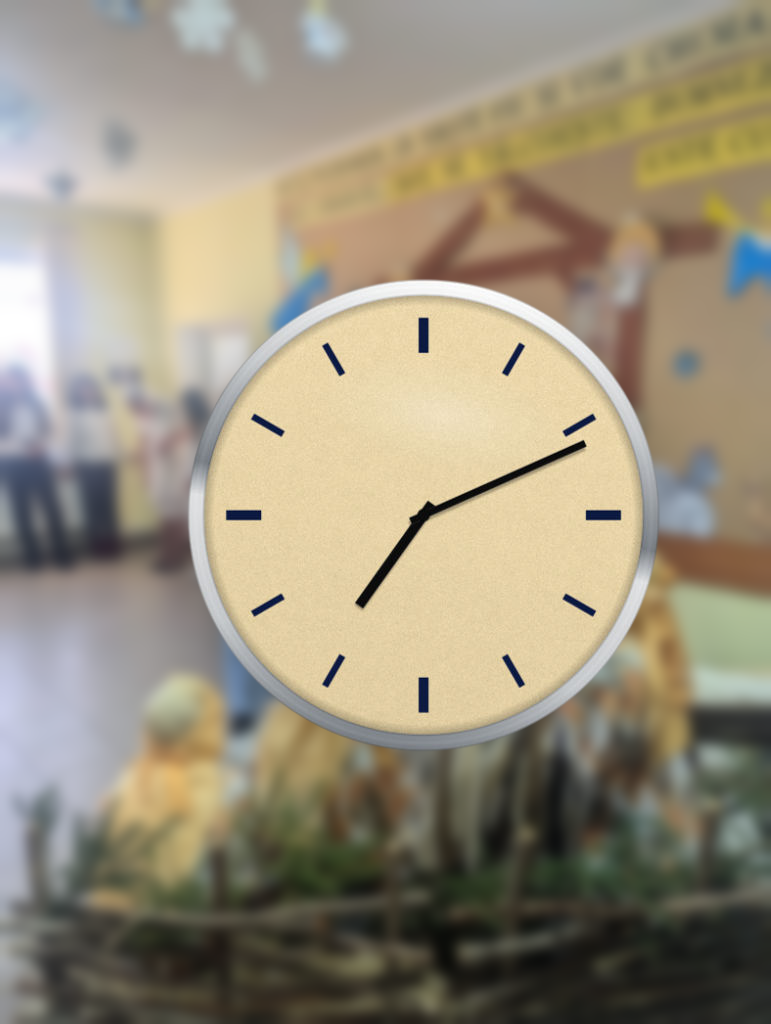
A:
7,11
